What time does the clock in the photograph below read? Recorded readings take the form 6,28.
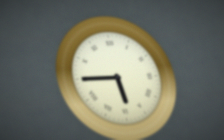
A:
5,45
